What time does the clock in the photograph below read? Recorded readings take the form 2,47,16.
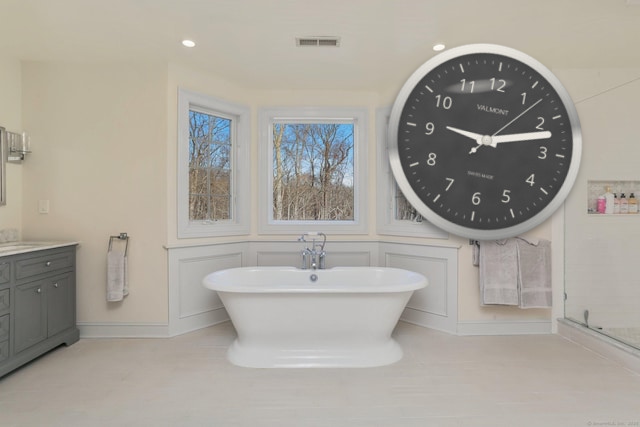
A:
9,12,07
